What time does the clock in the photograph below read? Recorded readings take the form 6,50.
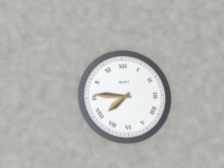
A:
7,46
